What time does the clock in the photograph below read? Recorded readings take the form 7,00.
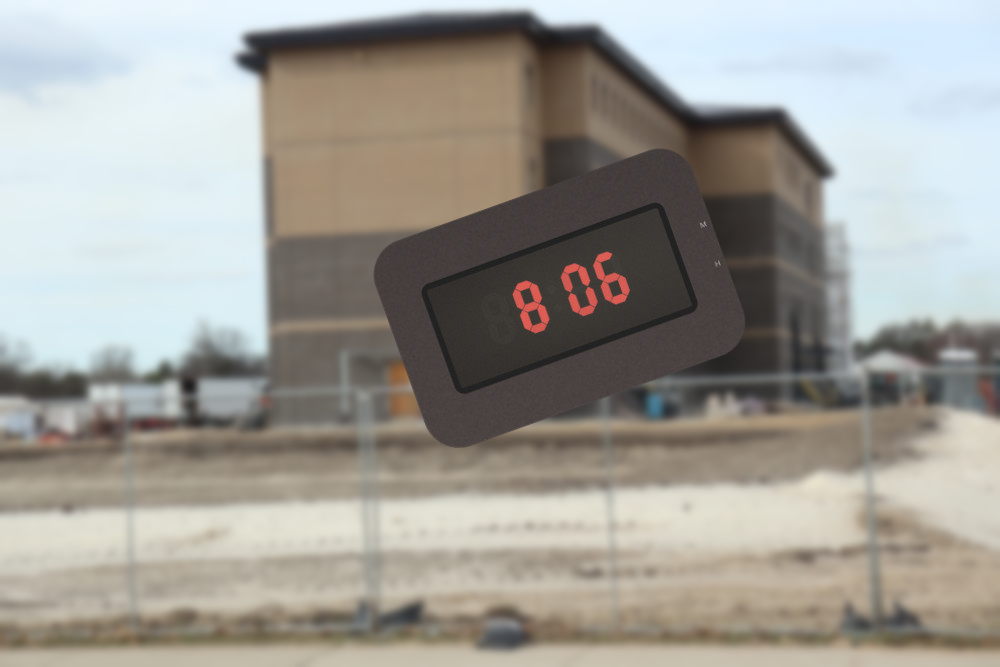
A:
8,06
